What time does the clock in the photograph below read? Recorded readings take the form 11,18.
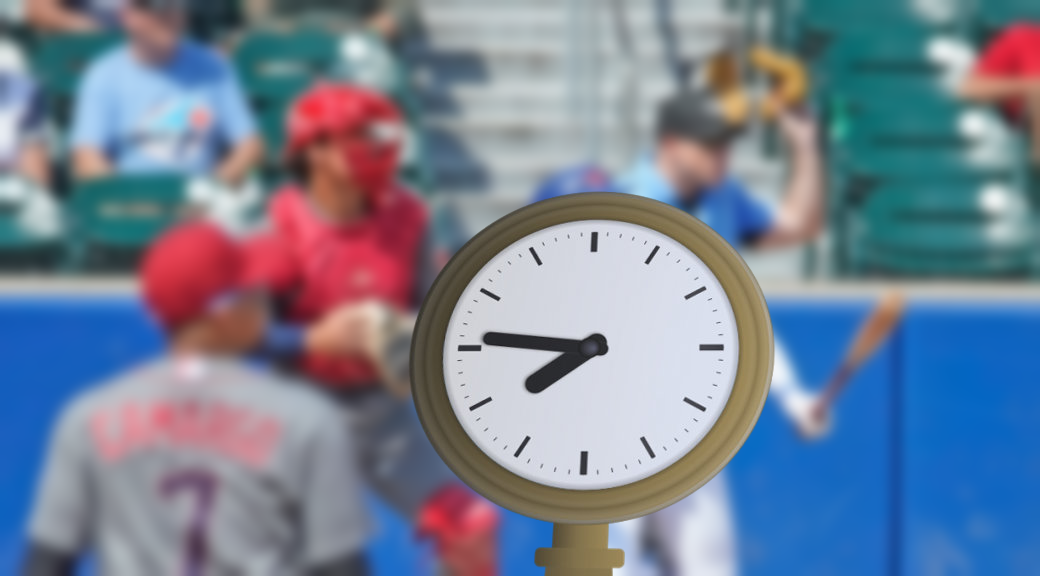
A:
7,46
